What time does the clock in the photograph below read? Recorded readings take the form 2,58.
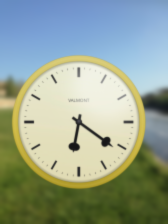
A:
6,21
